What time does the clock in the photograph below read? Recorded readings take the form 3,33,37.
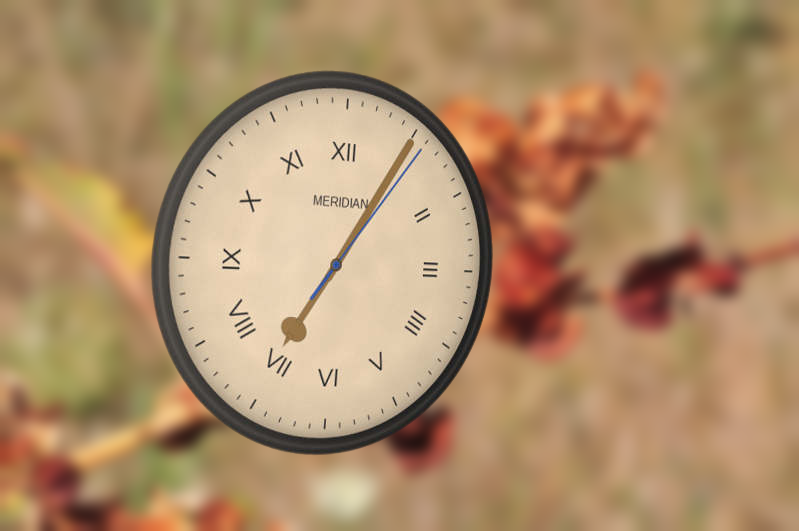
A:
7,05,06
